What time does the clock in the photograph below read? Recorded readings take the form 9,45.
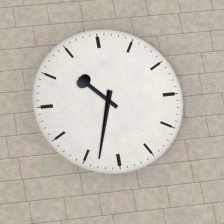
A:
10,33
